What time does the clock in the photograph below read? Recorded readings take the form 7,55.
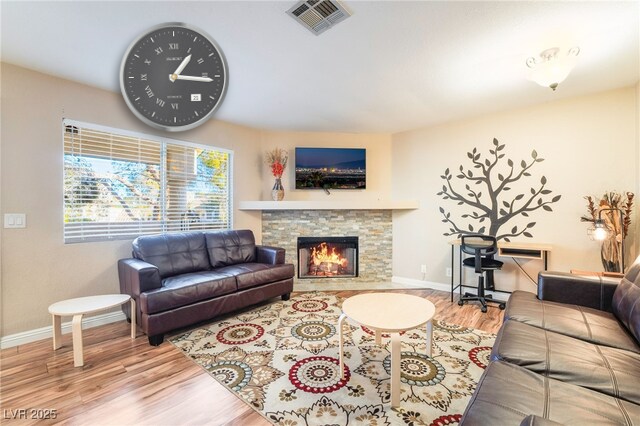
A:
1,16
